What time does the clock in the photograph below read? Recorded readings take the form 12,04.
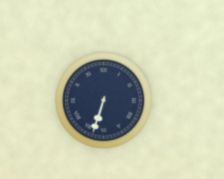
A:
6,33
